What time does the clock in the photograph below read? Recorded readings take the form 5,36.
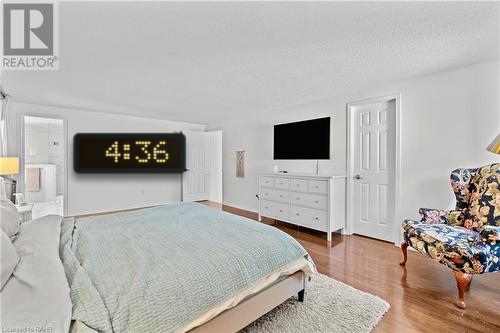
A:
4,36
